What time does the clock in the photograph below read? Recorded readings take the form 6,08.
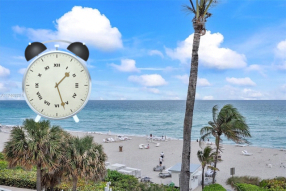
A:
1,27
